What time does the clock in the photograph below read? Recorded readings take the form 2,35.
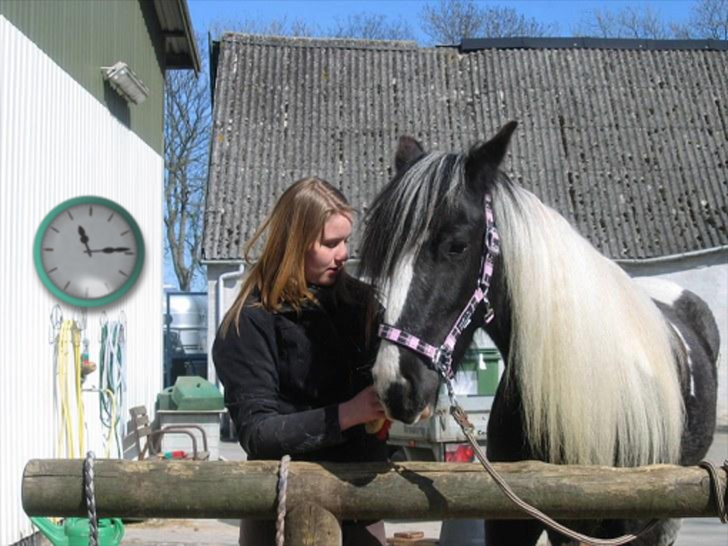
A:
11,14
